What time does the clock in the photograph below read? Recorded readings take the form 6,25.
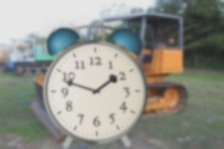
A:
1,48
